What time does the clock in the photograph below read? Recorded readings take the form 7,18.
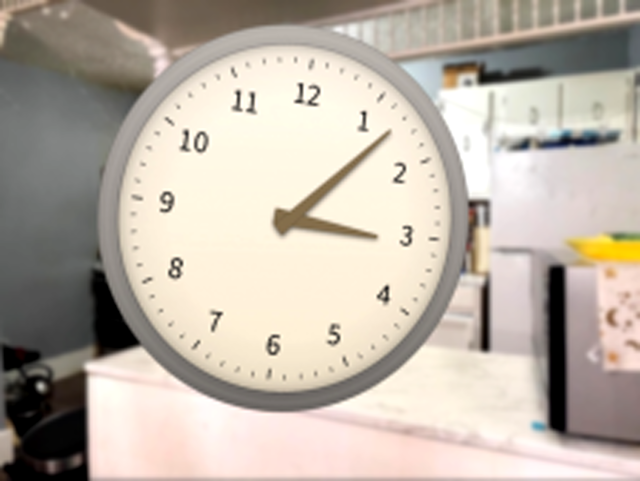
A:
3,07
